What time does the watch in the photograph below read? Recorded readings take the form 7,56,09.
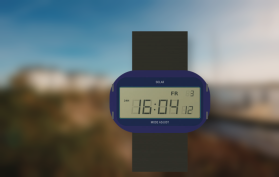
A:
16,04,12
